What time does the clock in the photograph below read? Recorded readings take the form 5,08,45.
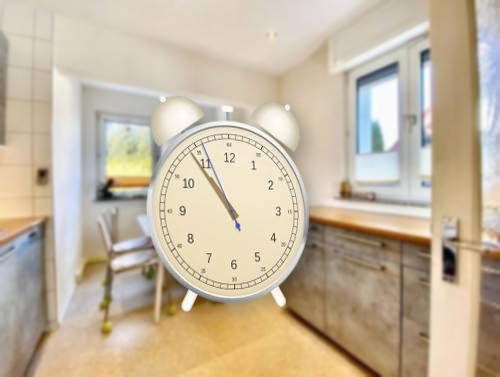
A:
10,53,56
